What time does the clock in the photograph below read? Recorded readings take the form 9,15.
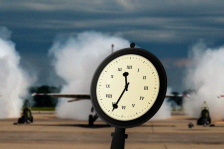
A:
11,34
